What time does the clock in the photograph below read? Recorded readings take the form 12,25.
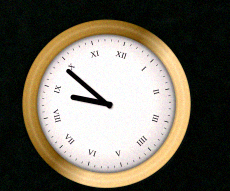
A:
8,49
